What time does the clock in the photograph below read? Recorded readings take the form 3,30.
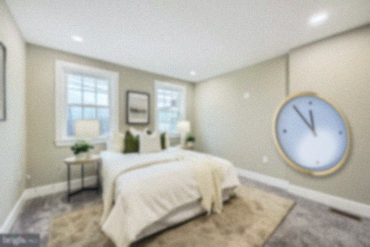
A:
11,54
